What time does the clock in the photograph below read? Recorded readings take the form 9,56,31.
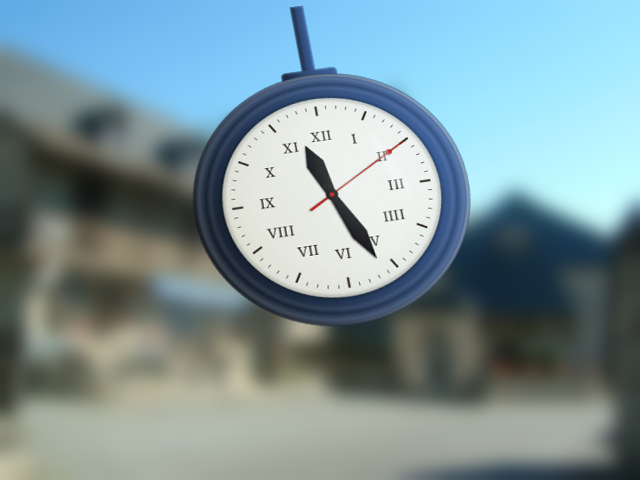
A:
11,26,10
